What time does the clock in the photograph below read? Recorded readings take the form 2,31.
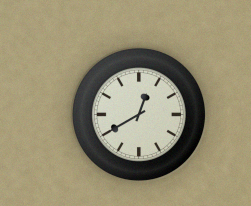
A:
12,40
